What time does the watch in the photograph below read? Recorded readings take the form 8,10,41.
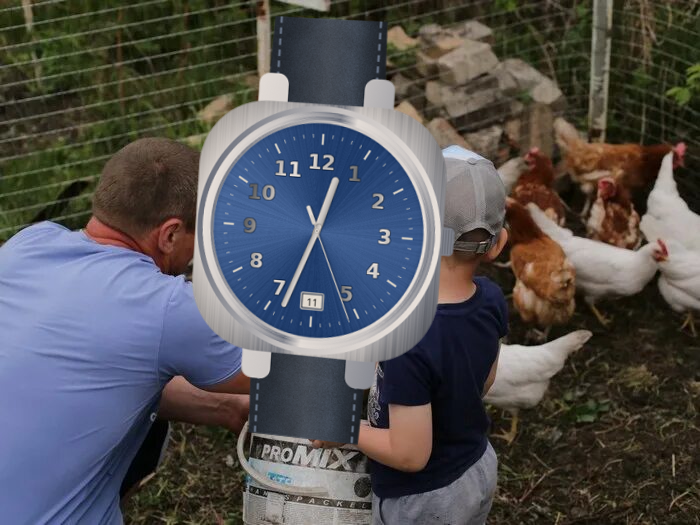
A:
12,33,26
